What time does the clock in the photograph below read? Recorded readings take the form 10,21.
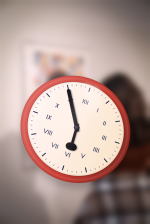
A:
5,55
